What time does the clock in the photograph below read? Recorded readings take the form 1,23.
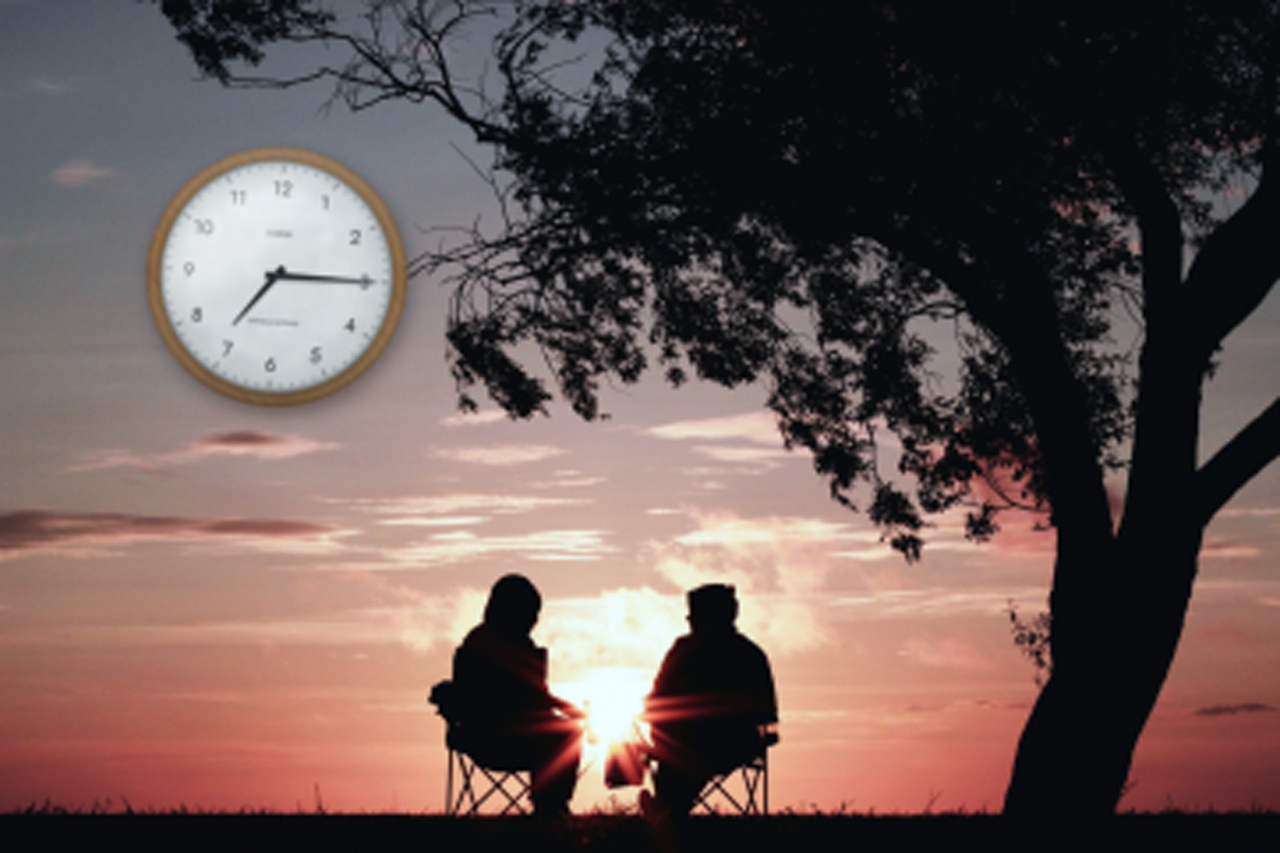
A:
7,15
